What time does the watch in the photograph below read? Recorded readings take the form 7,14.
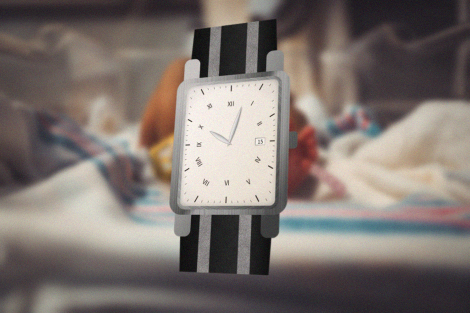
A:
10,03
